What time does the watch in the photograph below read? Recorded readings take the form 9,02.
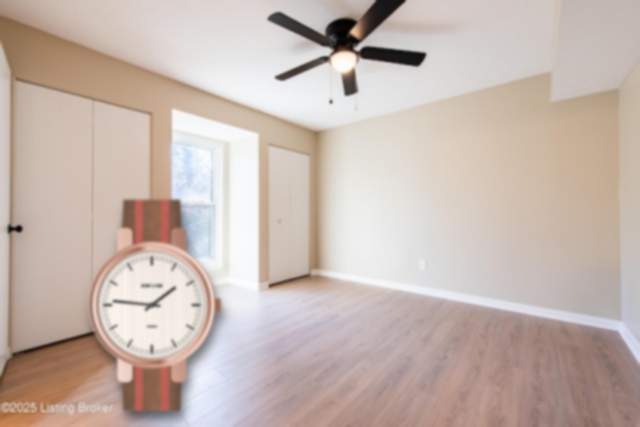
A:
1,46
